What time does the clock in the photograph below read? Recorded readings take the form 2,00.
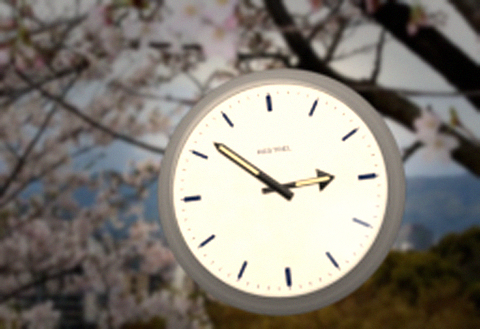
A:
2,52
